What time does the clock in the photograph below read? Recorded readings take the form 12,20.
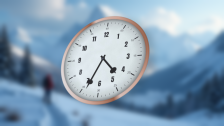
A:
4,34
